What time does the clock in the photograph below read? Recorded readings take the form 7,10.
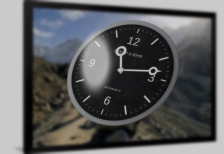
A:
11,13
